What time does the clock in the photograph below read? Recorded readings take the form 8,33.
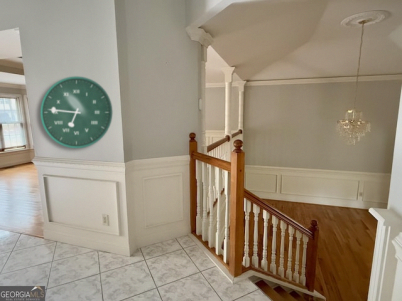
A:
6,46
